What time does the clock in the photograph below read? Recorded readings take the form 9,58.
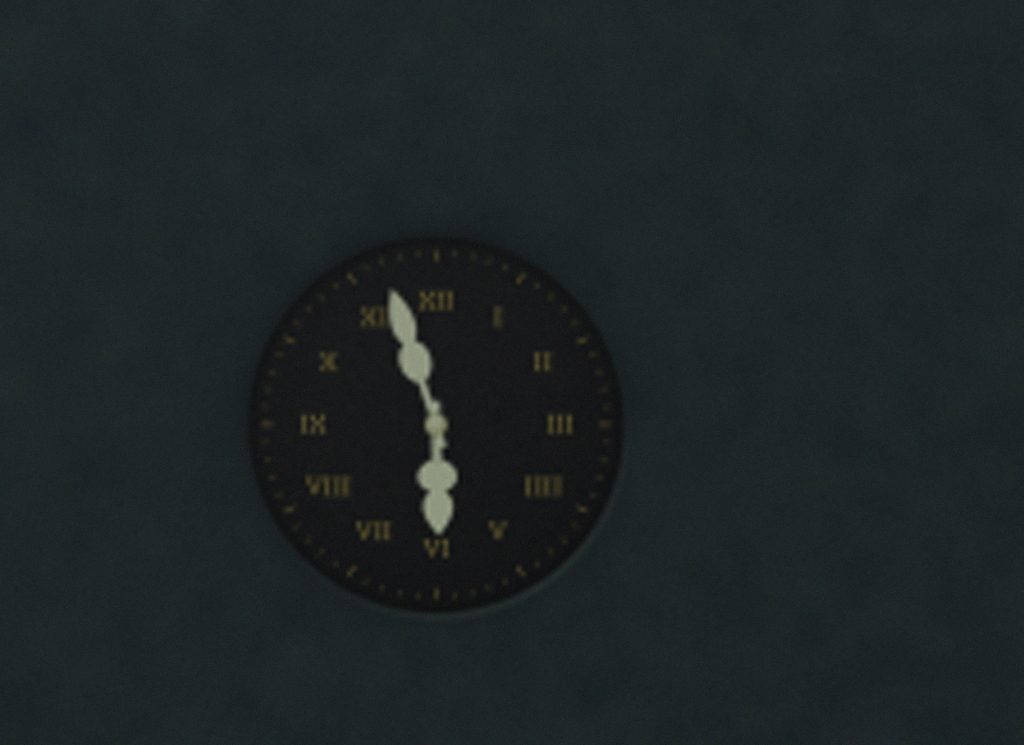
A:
5,57
